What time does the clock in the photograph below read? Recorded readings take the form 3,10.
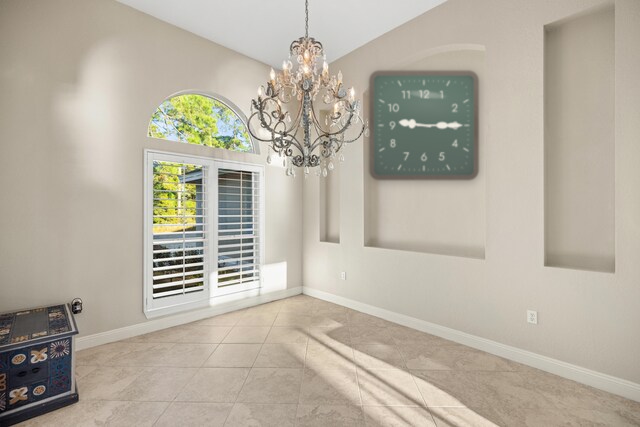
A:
9,15
